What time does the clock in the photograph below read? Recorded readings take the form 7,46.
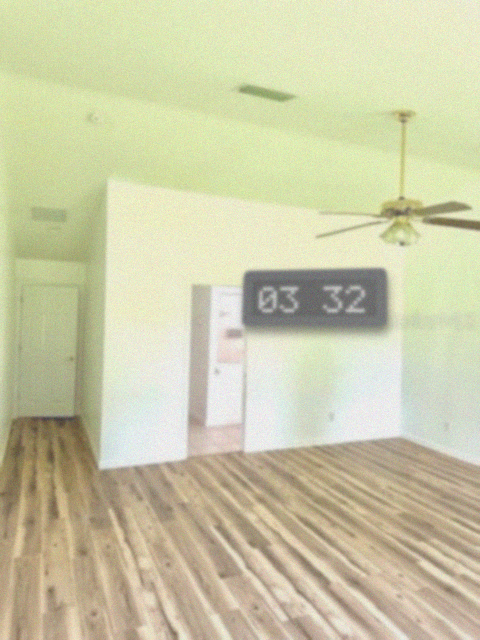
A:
3,32
